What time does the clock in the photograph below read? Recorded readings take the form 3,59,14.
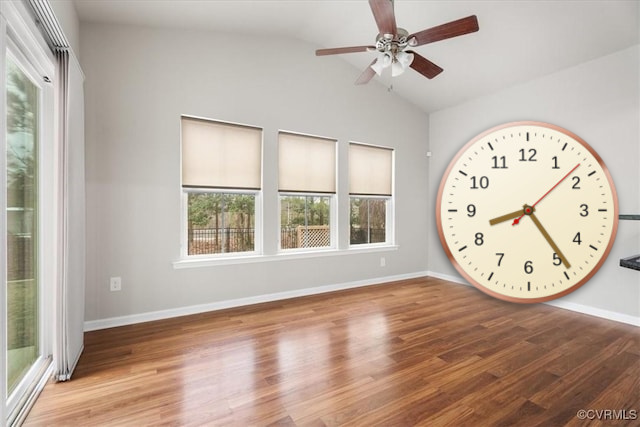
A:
8,24,08
